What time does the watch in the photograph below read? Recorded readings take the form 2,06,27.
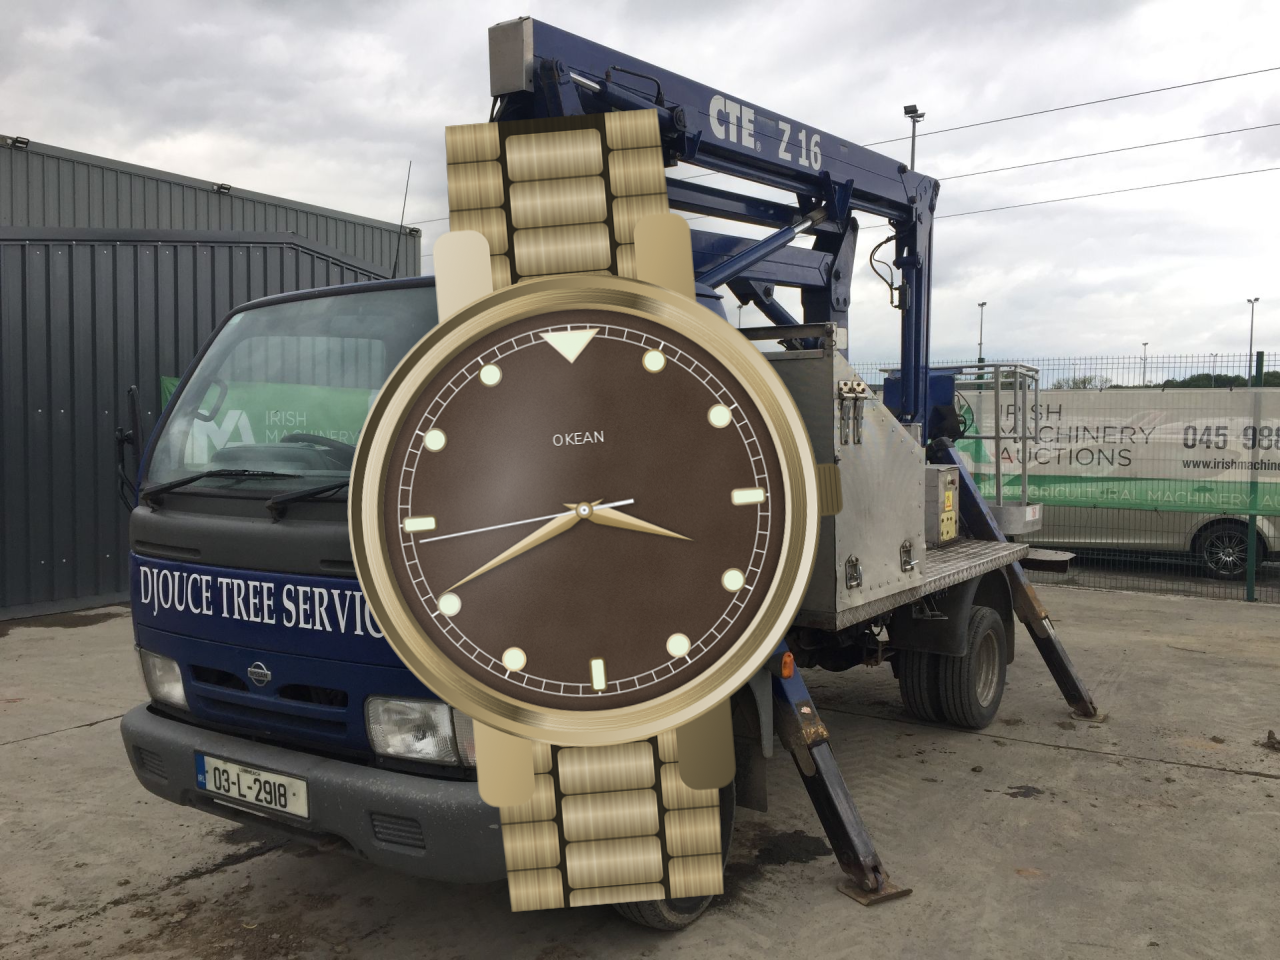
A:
3,40,44
